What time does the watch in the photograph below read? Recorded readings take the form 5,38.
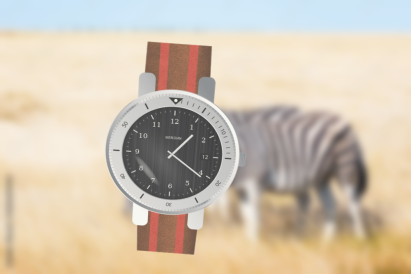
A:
1,21
